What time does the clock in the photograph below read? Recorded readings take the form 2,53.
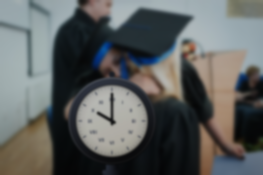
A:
10,00
